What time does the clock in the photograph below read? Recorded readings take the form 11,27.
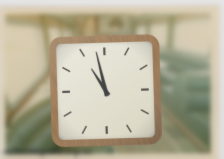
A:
10,58
